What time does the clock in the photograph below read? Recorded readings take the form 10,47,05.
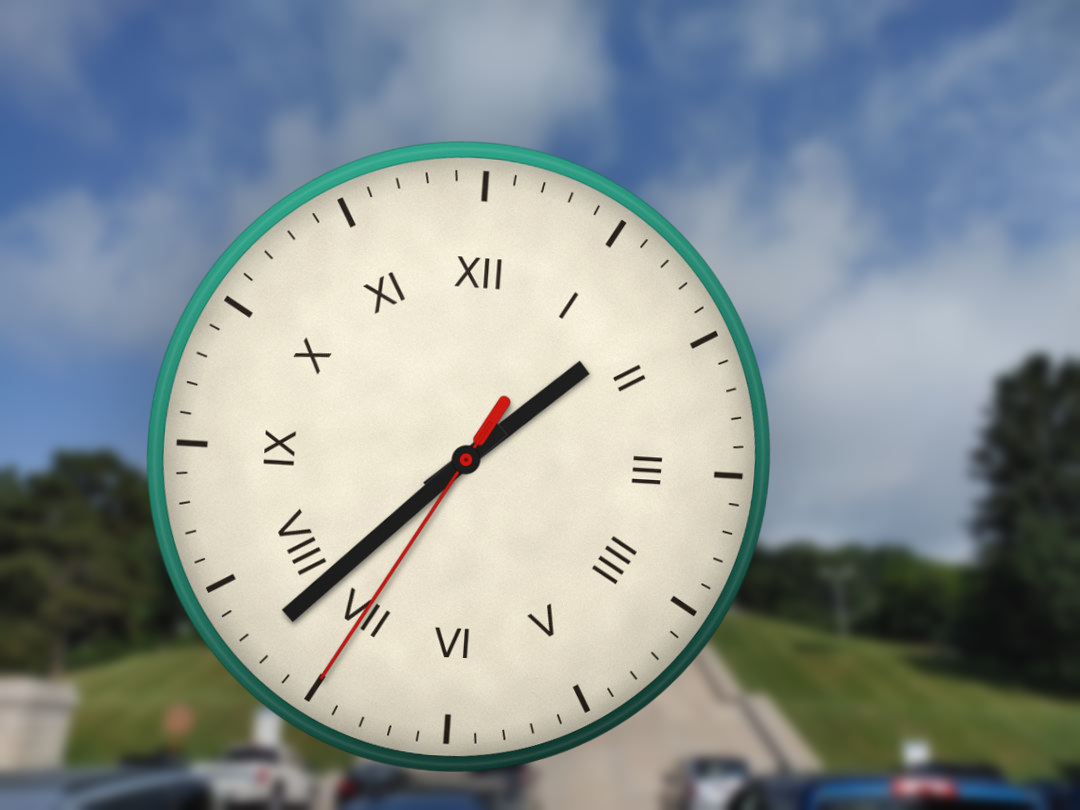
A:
1,37,35
